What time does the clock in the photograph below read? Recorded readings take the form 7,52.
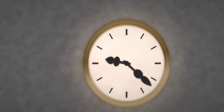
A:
9,22
